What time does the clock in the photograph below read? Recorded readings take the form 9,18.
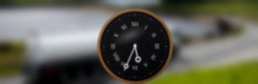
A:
5,34
